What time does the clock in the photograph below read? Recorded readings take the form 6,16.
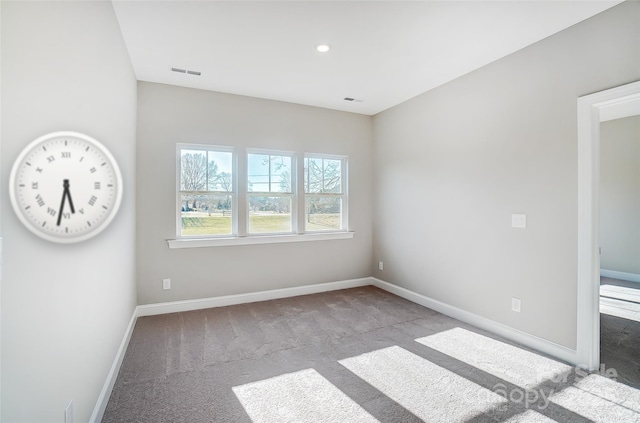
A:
5,32
